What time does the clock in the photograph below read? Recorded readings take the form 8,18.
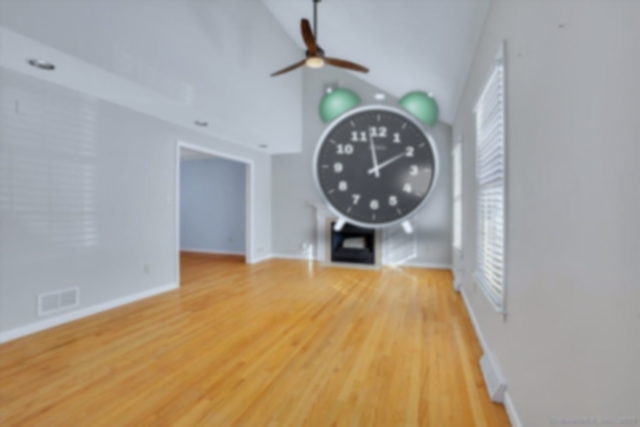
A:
1,58
